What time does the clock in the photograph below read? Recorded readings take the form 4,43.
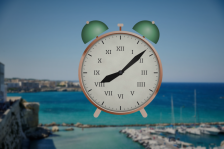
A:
8,08
